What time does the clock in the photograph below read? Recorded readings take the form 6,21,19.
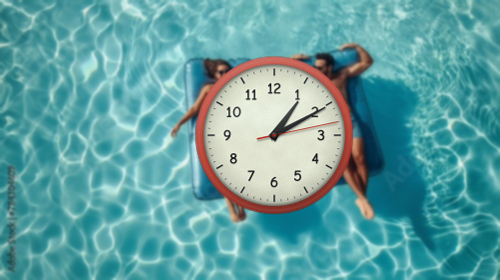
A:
1,10,13
